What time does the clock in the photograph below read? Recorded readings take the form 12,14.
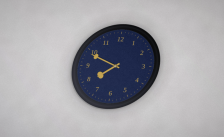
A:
7,49
